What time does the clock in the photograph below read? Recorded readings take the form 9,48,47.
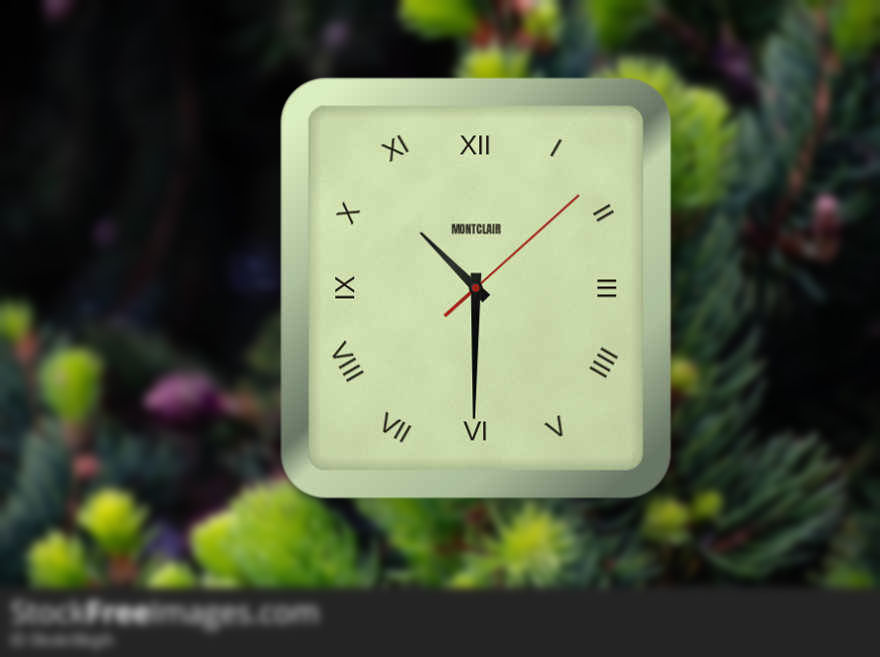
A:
10,30,08
